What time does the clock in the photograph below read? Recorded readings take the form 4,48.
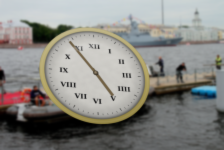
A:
4,54
